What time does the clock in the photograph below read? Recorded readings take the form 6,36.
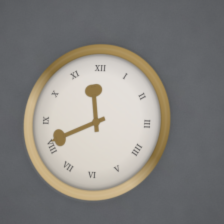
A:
11,41
